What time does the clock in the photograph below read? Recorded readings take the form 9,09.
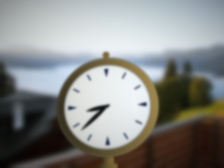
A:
8,38
